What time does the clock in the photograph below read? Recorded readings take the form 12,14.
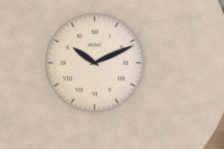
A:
10,11
